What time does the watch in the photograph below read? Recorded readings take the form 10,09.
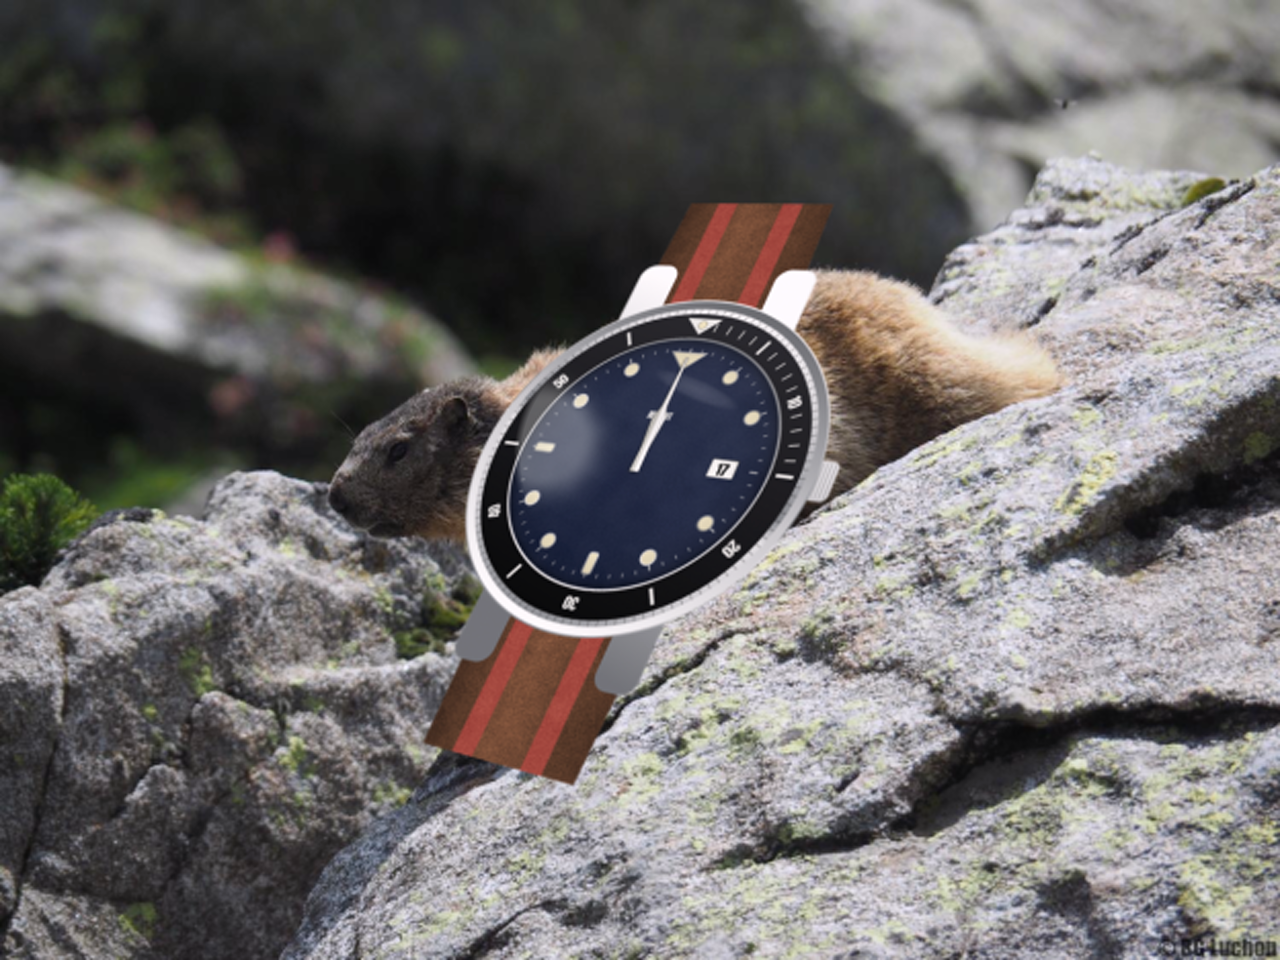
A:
12,00
